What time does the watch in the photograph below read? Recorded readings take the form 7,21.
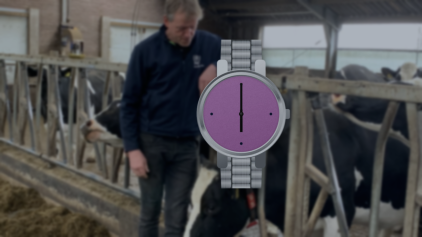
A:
6,00
